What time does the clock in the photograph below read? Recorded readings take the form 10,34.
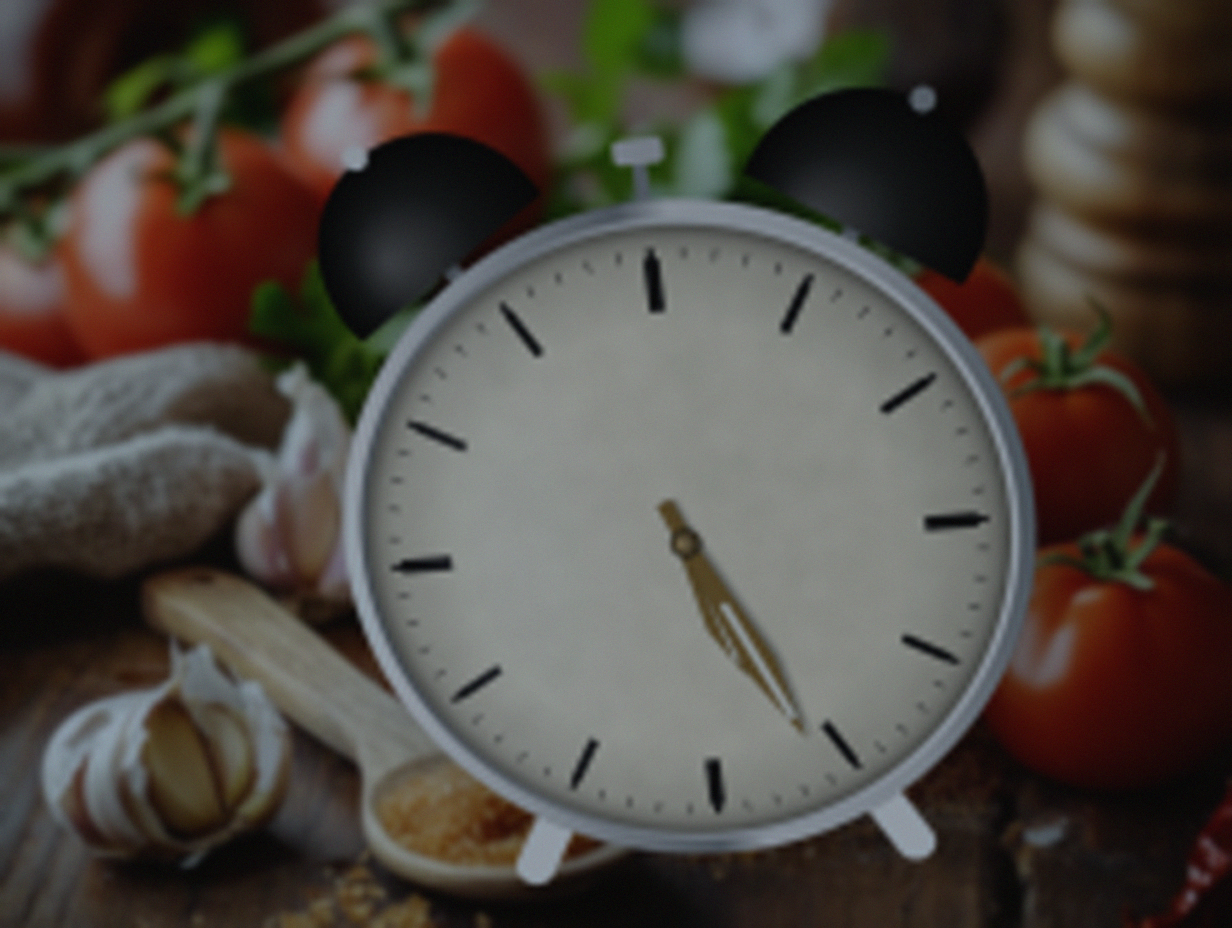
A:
5,26
